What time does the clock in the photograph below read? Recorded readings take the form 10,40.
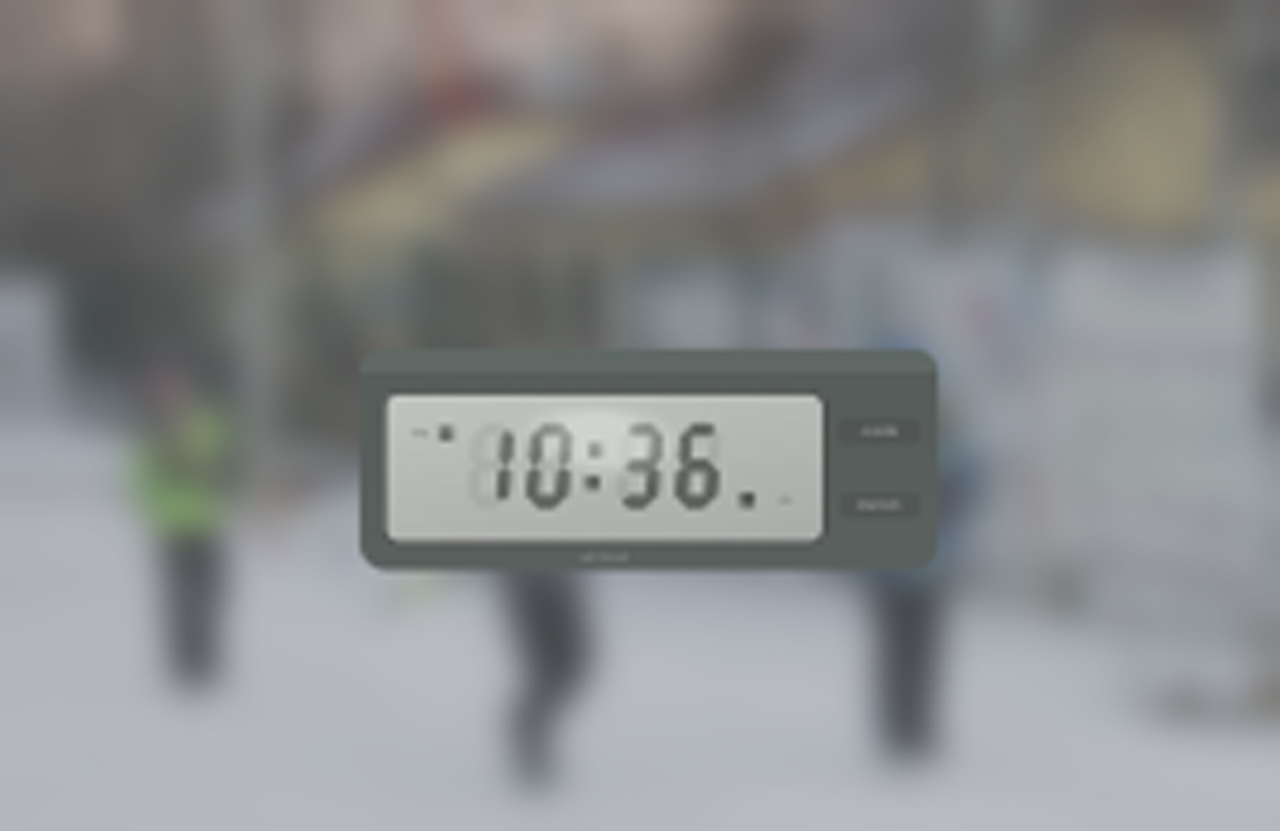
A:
10,36
